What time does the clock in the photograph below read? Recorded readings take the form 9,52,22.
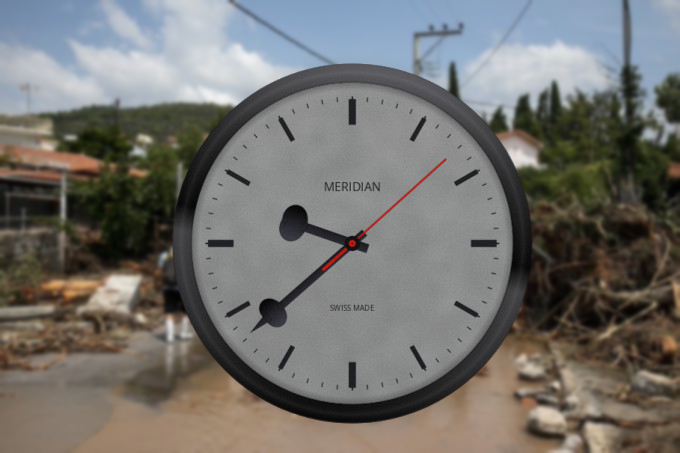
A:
9,38,08
